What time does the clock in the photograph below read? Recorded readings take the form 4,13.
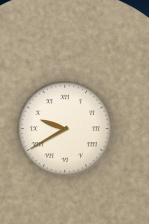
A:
9,40
